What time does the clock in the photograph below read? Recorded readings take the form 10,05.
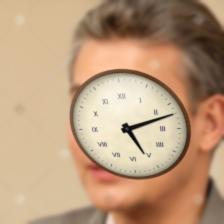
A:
5,12
